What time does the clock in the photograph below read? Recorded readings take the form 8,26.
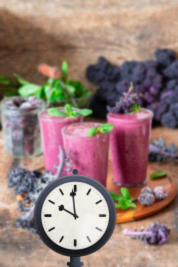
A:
9,59
